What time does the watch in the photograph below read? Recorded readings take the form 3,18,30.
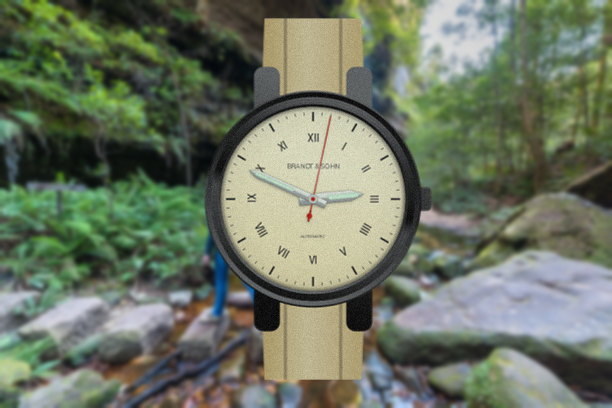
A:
2,49,02
